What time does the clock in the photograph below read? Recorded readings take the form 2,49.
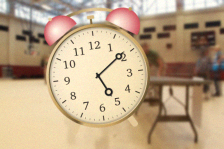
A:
5,09
